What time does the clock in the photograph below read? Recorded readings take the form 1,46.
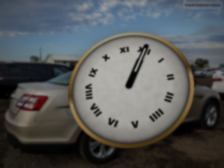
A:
12,00
